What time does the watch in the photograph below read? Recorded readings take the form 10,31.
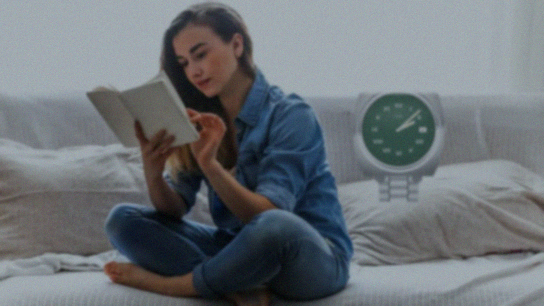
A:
2,08
